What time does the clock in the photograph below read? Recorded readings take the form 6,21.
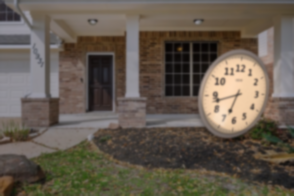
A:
6,43
